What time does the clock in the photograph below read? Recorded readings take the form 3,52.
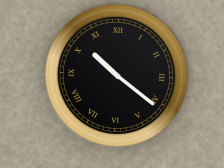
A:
10,21
